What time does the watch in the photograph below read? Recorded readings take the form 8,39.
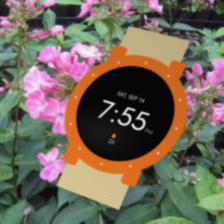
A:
7,55
